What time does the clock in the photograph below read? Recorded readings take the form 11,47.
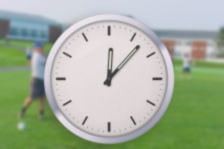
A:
12,07
